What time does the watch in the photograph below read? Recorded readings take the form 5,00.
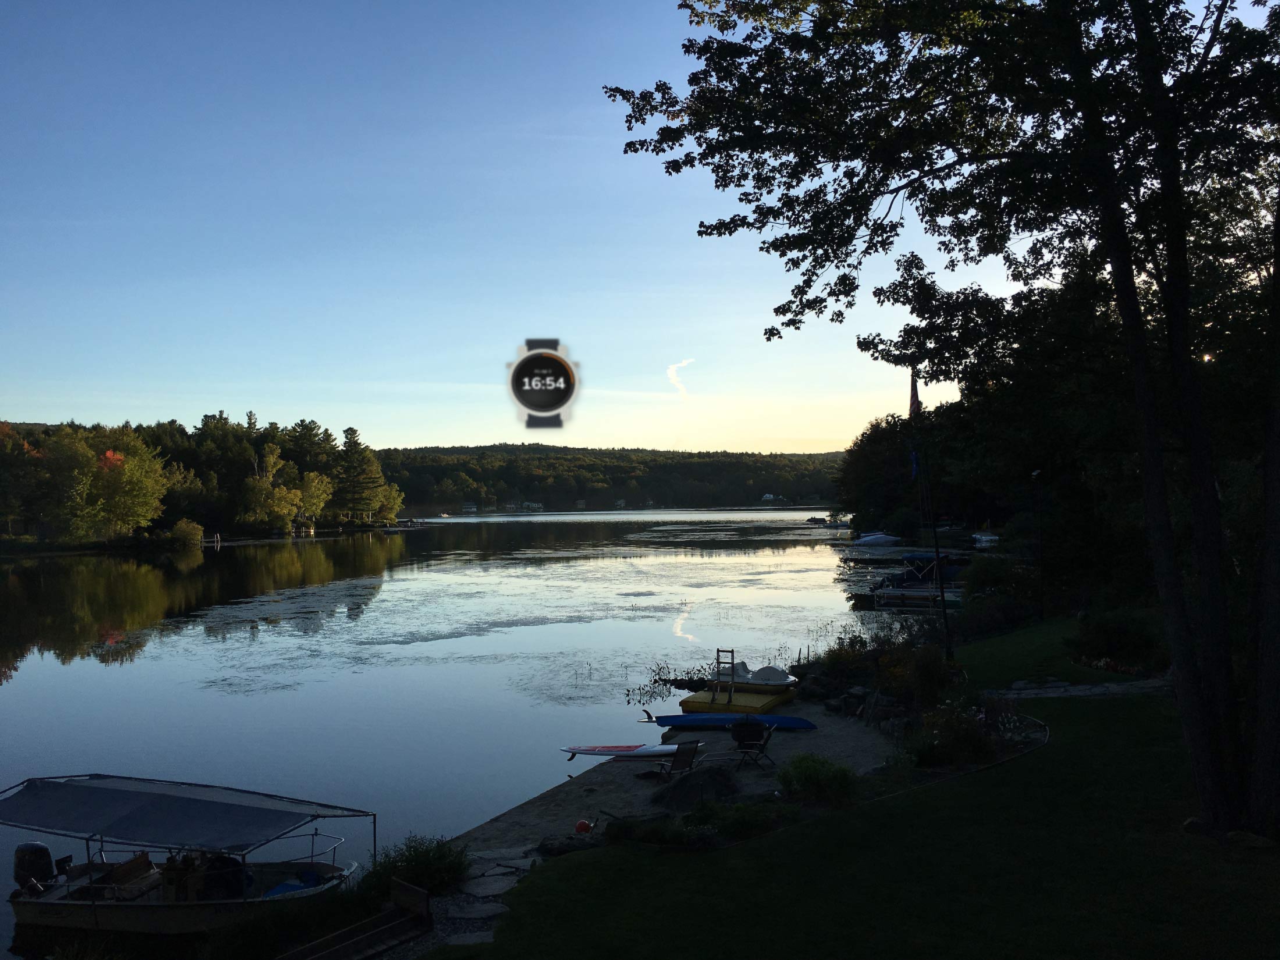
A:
16,54
